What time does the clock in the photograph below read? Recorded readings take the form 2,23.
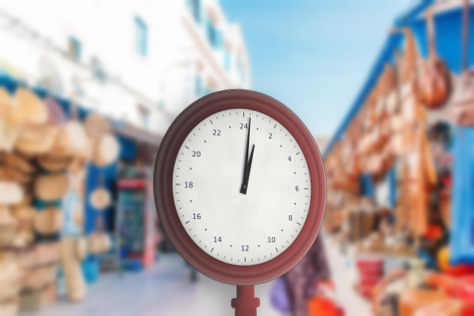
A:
1,01
